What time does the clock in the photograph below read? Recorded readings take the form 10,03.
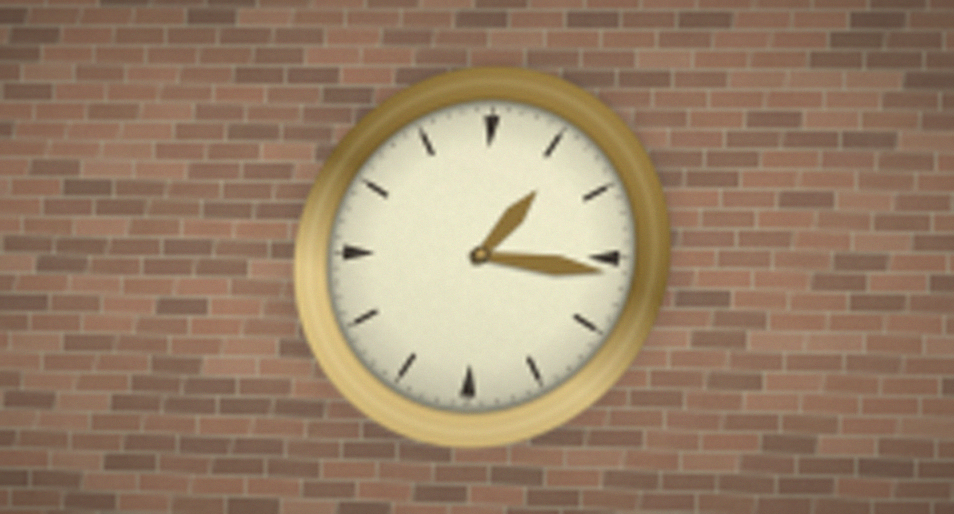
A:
1,16
